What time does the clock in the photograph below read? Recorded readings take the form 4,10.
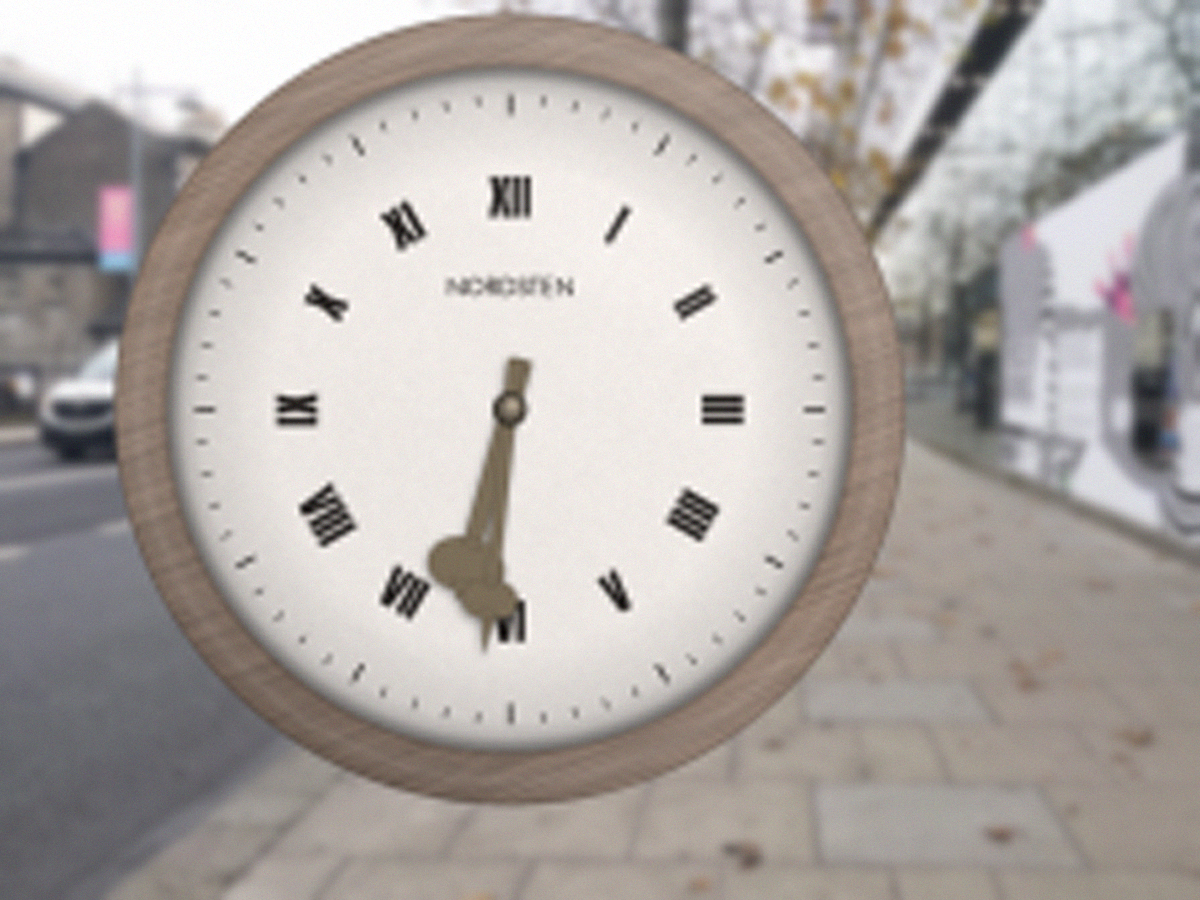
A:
6,31
